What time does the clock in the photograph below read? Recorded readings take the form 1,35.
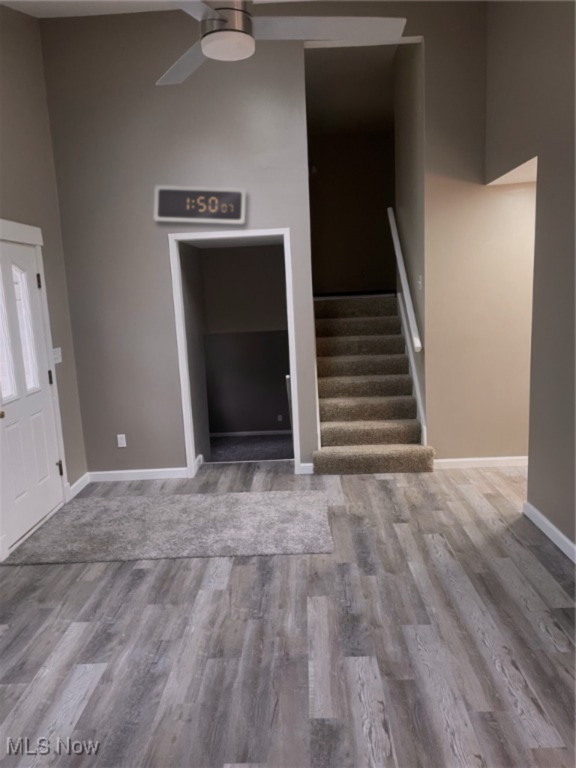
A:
1,50
